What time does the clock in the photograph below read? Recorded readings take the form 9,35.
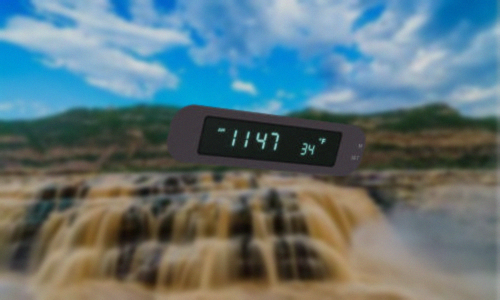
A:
11,47
